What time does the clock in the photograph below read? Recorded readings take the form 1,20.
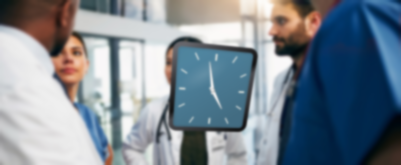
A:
4,58
